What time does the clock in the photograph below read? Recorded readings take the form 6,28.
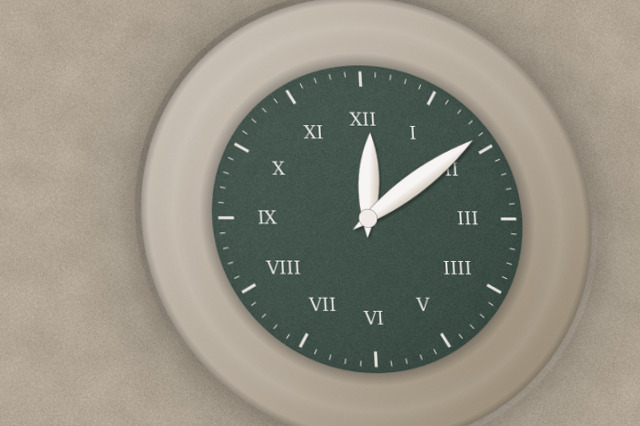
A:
12,09
